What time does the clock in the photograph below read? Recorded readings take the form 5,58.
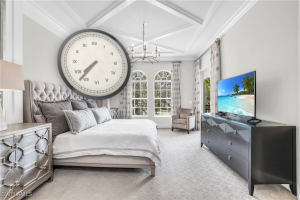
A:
7,37
